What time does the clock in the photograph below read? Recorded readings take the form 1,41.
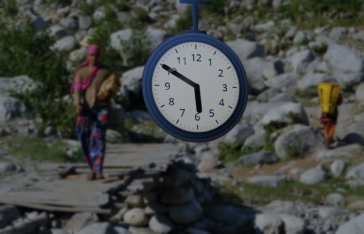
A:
5,50
